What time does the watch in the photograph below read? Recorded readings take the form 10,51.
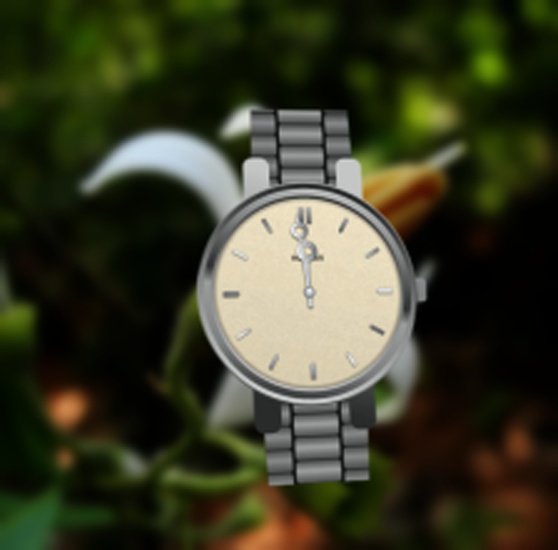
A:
11,59
